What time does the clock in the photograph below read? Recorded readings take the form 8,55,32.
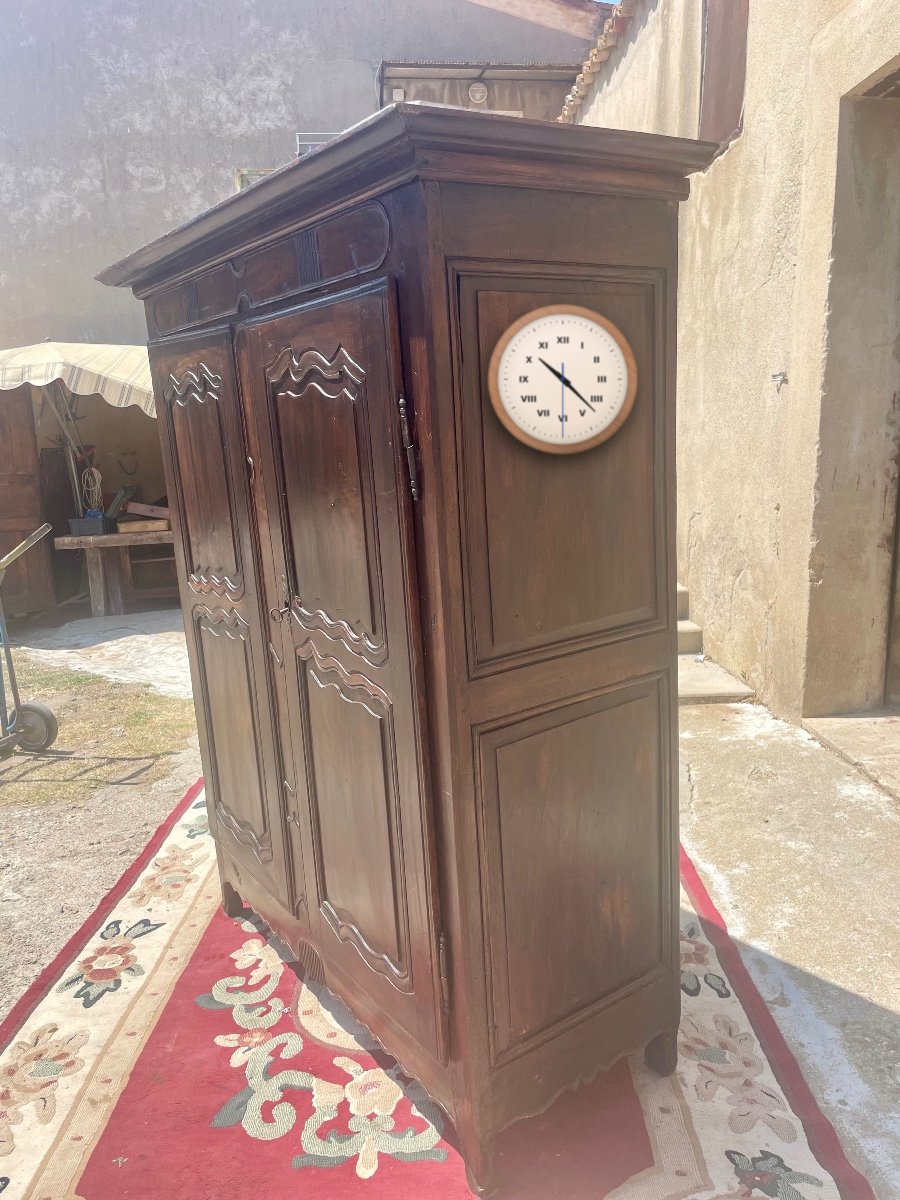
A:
10,22,30
